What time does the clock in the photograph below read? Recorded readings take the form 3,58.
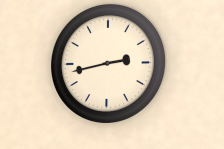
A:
2,43
